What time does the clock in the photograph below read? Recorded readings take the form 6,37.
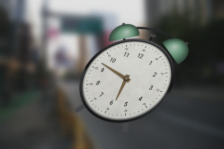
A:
5,47
